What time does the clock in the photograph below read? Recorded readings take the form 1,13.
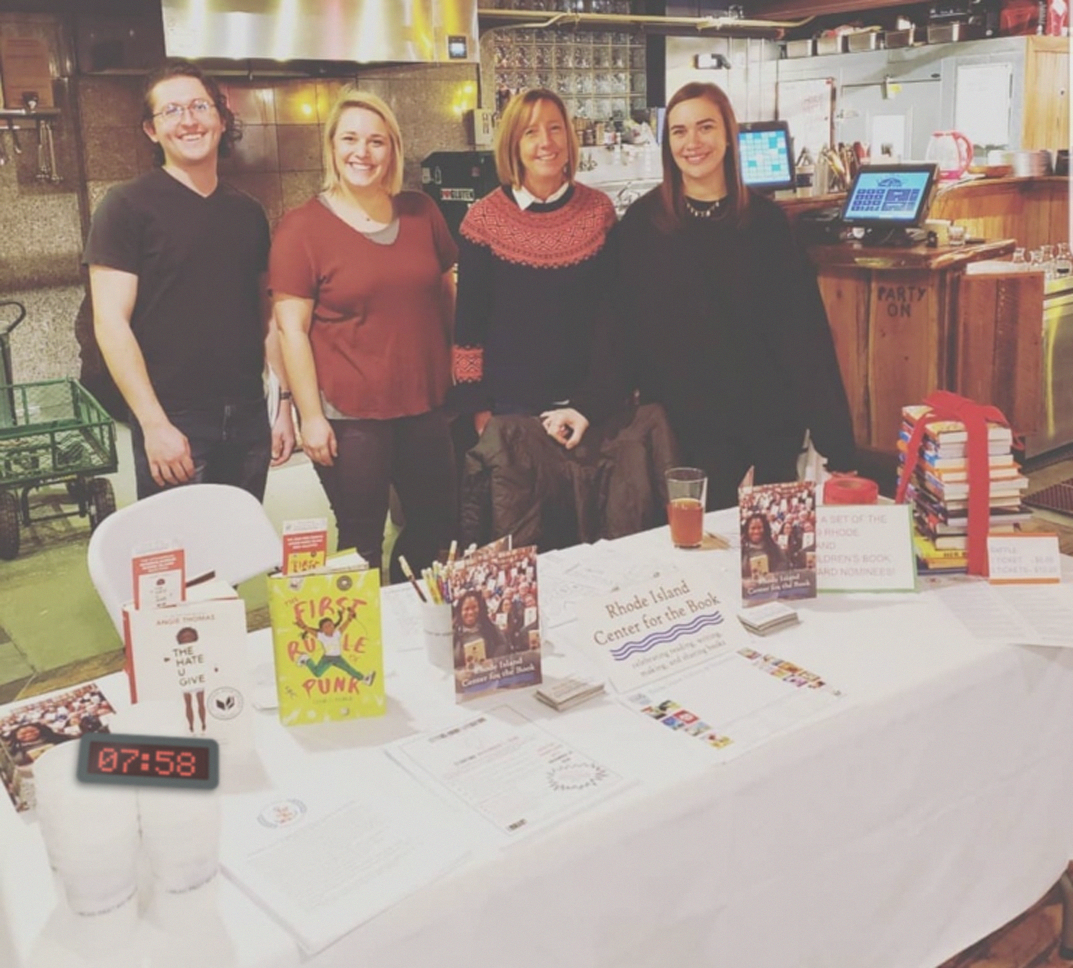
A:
7,58
